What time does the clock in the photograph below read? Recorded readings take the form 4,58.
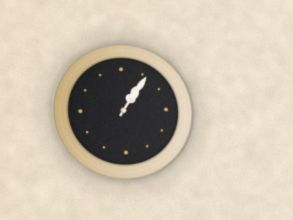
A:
1,06
